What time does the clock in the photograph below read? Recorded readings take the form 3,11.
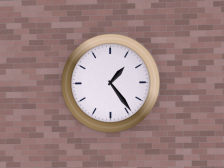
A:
1,24
